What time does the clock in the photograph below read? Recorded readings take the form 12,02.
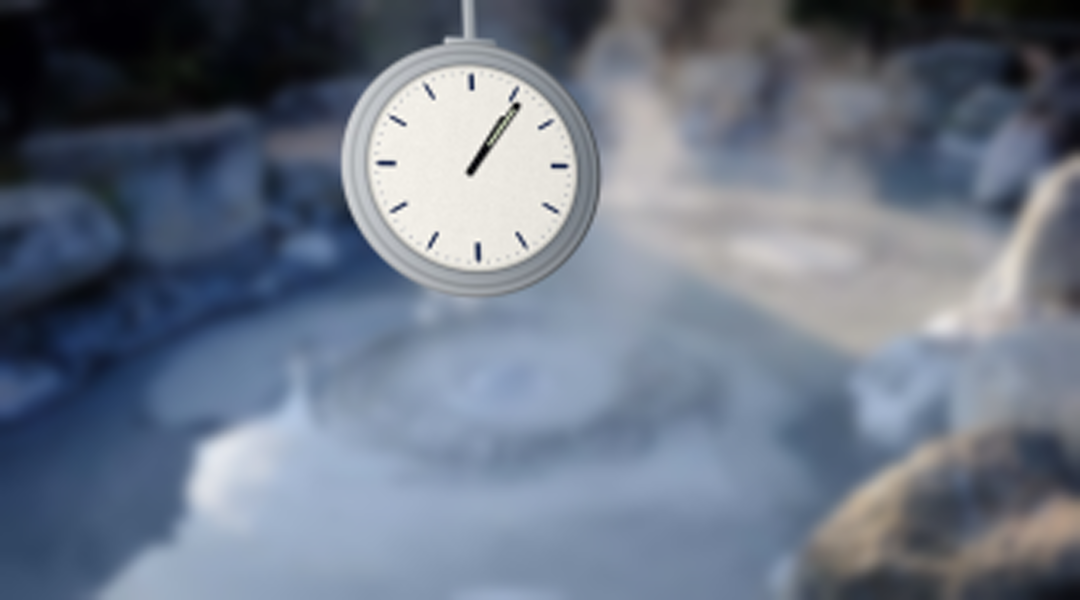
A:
1,06
